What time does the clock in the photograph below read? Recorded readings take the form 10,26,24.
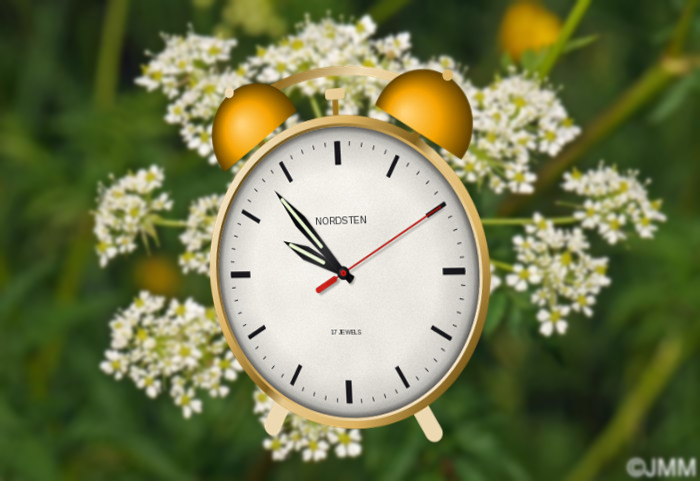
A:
9,53,10
